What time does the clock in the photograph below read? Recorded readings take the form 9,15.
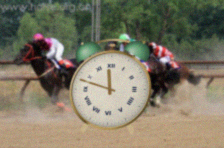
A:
11,48
